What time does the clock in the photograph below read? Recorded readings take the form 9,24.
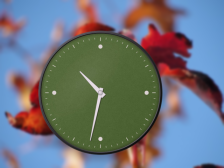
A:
10,32
